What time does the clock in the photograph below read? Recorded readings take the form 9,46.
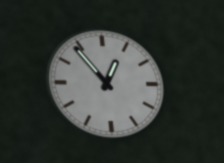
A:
12,54
